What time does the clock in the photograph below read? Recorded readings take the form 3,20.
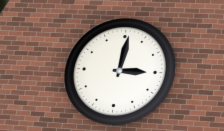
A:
3,01
